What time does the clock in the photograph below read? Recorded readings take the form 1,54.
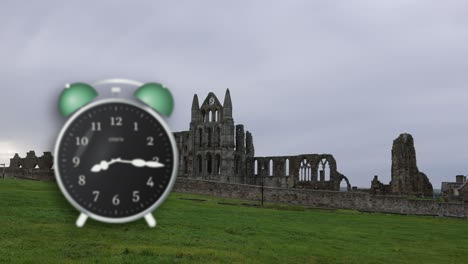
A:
8,16
